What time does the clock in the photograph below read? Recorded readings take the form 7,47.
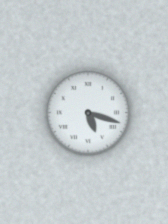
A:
5,18
